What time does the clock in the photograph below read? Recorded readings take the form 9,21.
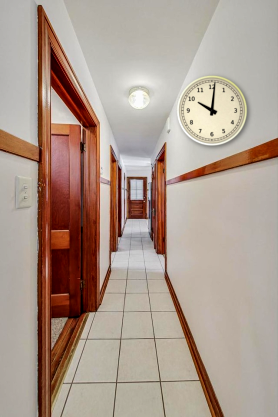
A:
10,01
